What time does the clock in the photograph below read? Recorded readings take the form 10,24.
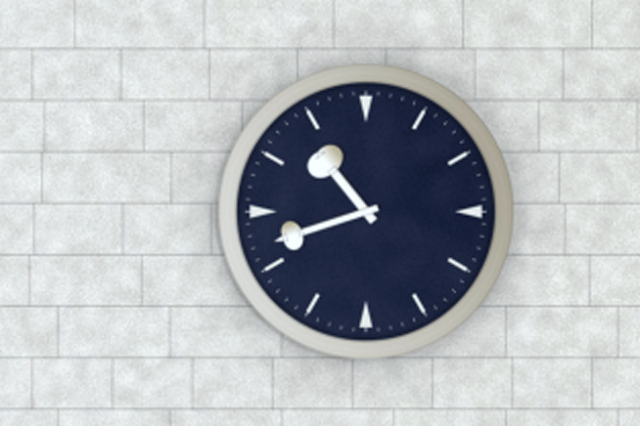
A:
10,42
